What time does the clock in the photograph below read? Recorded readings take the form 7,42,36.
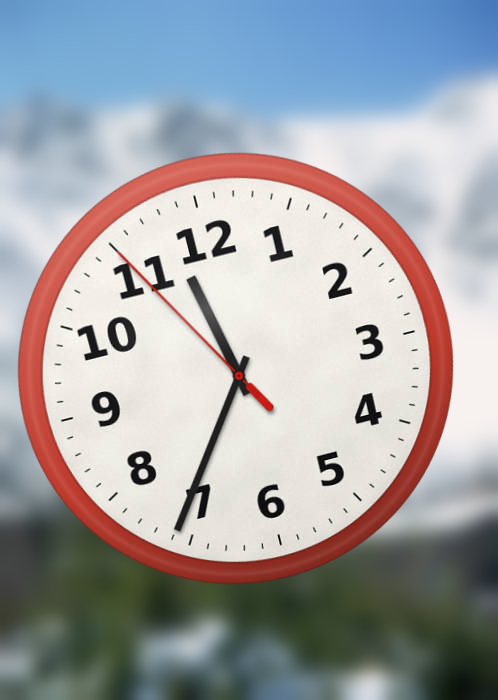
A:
11,35,55
